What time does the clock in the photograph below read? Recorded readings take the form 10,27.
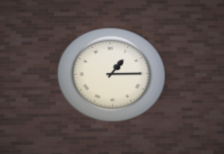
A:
1,15
